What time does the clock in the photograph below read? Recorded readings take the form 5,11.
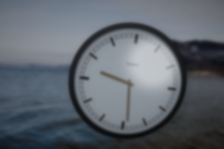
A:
9,29
